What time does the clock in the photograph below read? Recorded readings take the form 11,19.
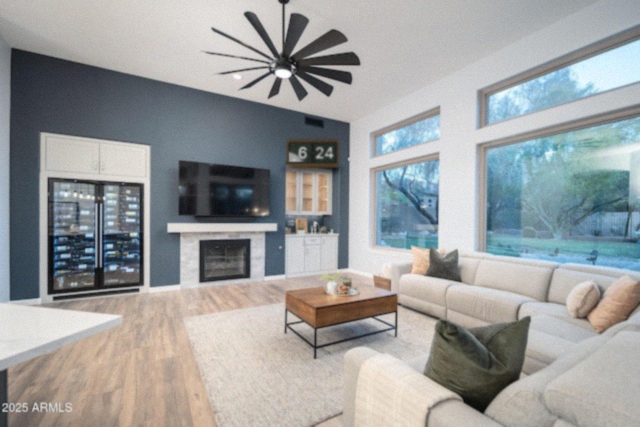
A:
6,24
